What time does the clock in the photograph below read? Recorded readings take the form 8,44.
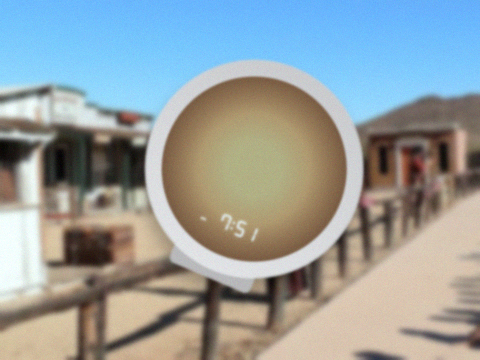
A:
7,51
